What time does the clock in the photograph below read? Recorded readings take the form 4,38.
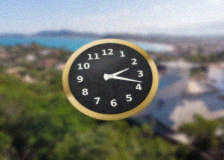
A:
2,18
